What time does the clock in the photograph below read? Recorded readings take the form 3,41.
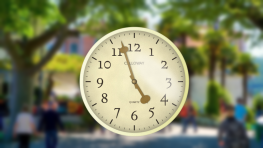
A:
4,57
